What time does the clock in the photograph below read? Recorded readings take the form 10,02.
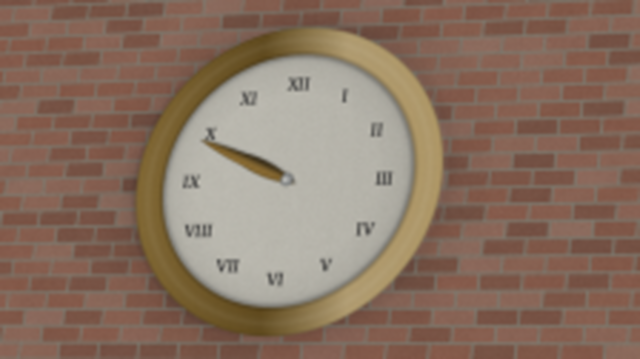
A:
9,49
